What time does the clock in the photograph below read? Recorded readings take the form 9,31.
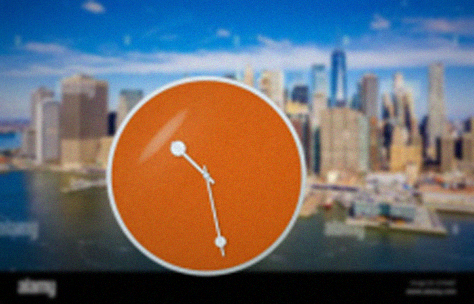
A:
10,28
